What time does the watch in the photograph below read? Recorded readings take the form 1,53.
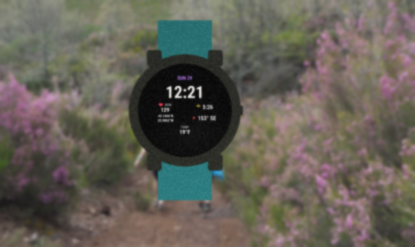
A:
12,21
